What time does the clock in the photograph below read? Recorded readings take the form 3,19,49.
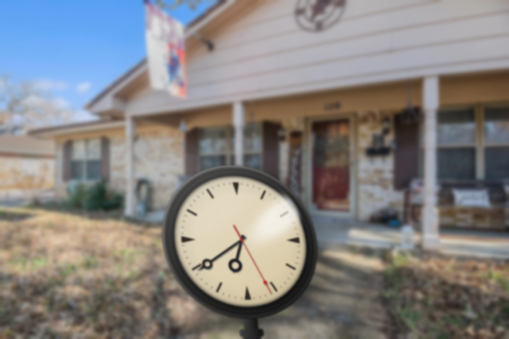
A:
6,39,26
